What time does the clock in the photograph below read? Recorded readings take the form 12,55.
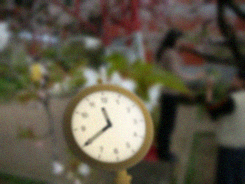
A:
11,40
